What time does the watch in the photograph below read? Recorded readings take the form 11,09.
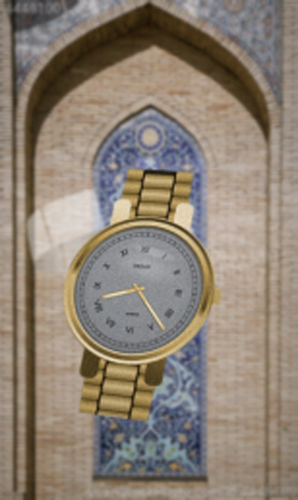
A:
8,23
